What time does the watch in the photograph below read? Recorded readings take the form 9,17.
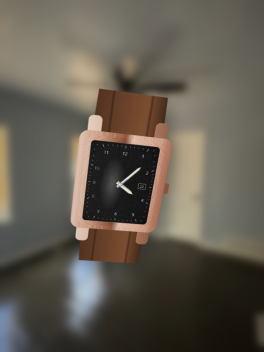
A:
4,07
